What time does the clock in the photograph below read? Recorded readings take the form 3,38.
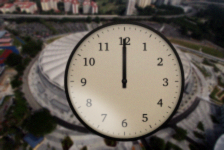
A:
12,00
